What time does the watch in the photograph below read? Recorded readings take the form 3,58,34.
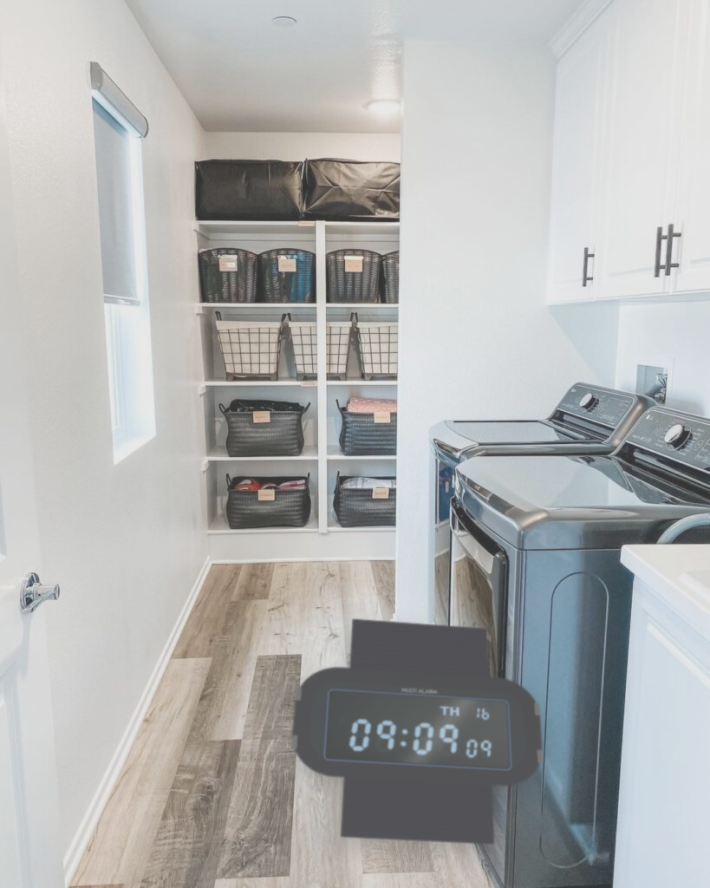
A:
9,09,09
